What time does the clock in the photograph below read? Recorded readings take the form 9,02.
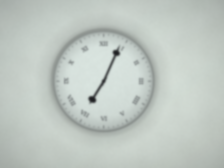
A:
7,04
